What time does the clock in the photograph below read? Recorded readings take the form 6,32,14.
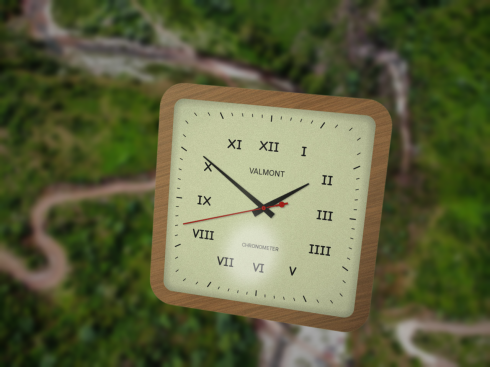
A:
1,50,42
